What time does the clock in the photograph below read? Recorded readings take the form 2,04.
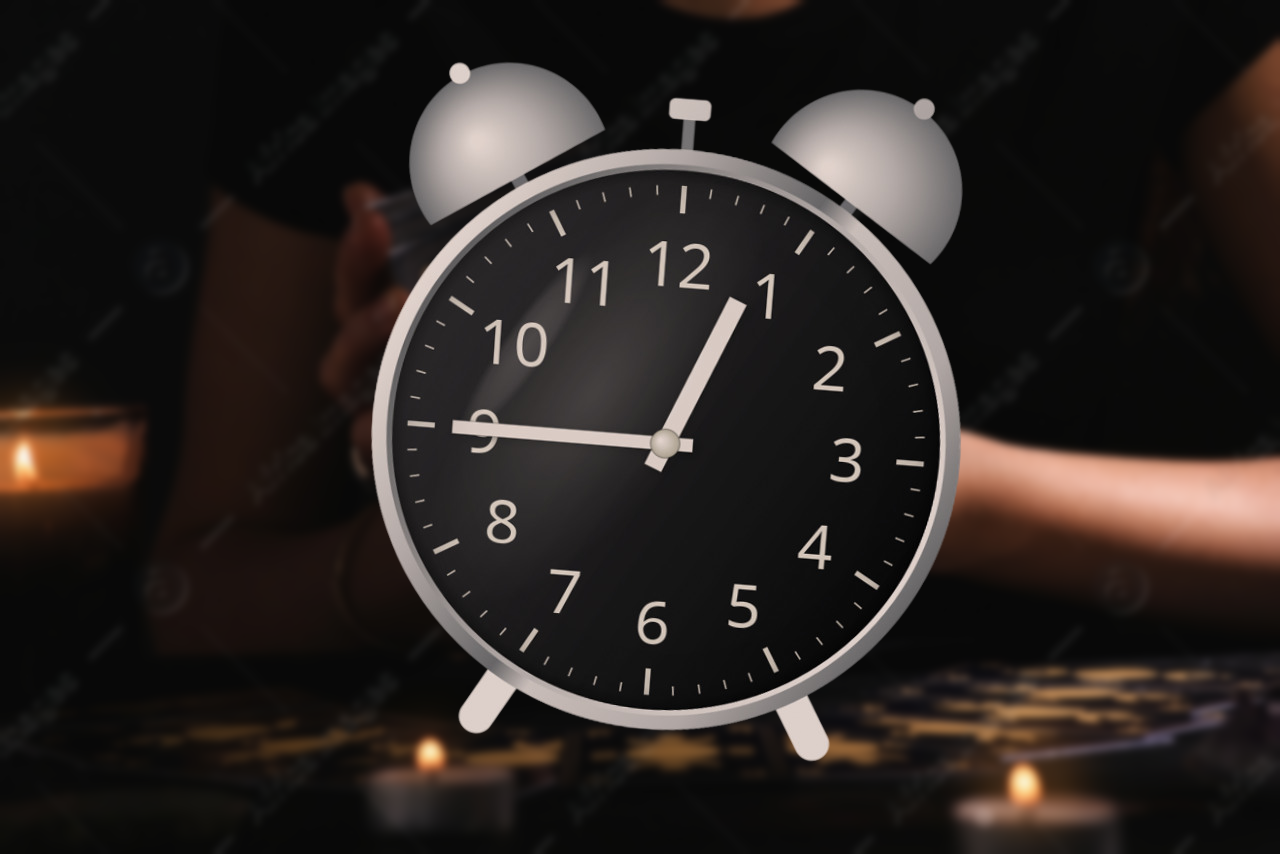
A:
12,45
